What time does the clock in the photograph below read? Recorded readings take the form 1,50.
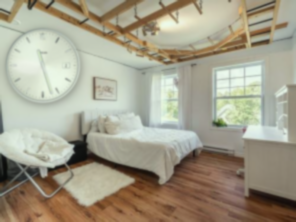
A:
11,27
